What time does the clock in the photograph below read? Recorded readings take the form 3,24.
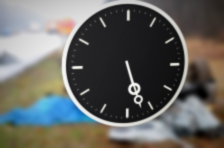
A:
5,27
